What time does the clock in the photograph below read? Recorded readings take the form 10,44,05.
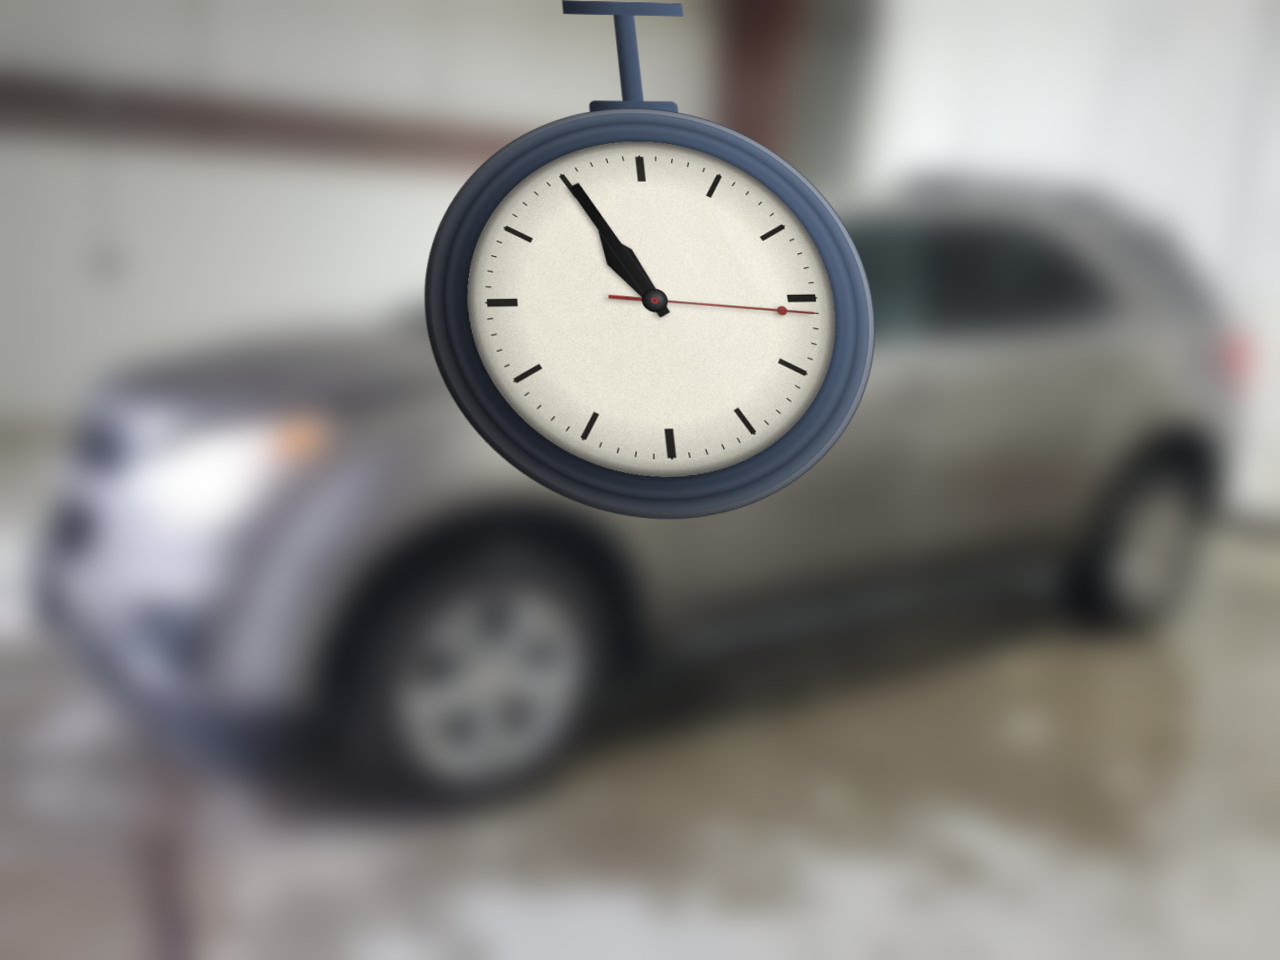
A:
10,55,16
